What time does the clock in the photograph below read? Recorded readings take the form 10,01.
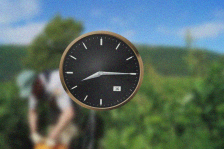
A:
8,15
